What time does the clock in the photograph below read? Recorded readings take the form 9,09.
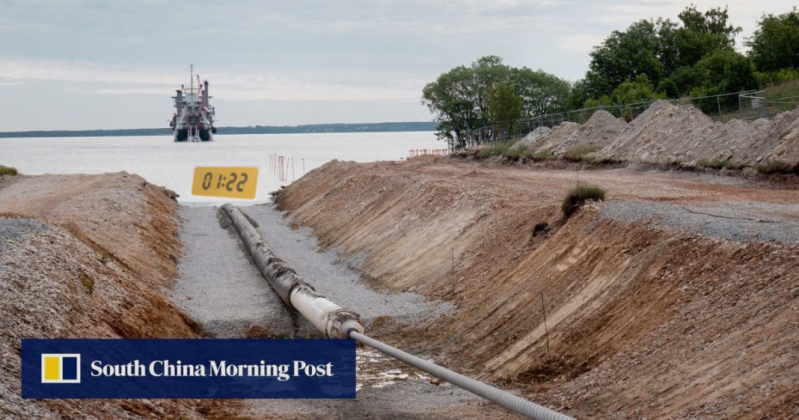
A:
1,22
